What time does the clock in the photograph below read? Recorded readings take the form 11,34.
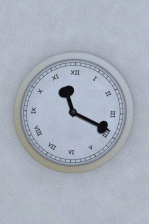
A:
11,19
